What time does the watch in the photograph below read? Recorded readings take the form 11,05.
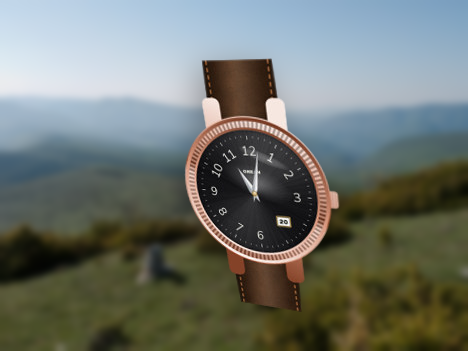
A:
11,02
